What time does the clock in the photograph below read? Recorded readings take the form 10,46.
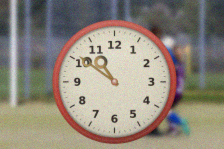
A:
10,51
